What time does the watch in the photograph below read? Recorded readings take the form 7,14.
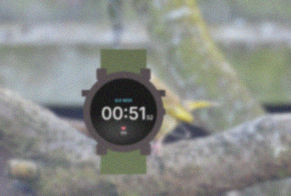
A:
0,51
